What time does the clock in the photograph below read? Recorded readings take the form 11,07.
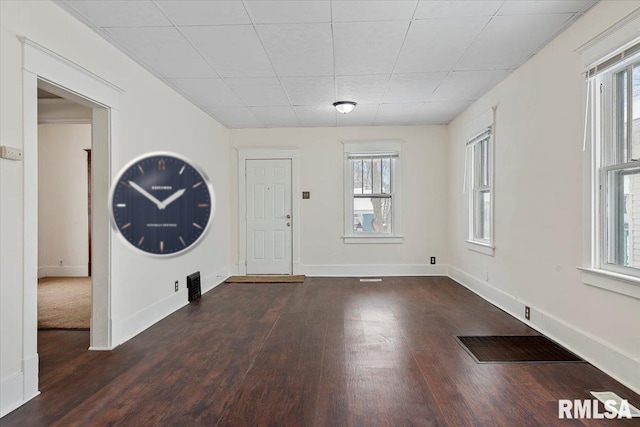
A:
1,51
